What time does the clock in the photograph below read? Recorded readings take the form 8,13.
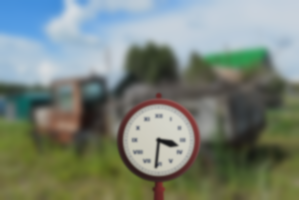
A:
3,31
